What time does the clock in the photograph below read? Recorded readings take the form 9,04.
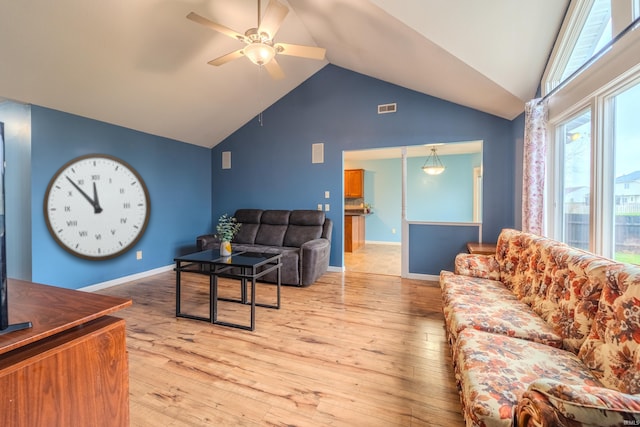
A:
11,53
